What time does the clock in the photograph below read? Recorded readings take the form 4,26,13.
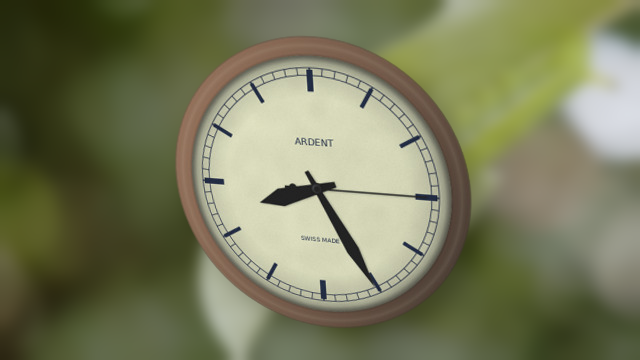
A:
8,25,15
